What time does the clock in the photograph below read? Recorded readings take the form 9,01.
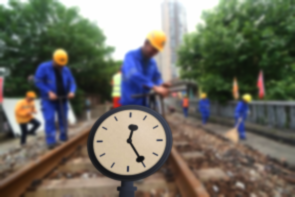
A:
12,25
